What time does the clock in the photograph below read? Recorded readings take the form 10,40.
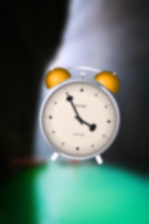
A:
3,55
